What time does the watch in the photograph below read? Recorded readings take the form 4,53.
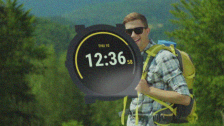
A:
12,36
